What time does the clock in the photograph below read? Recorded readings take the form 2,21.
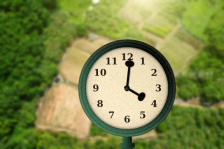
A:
4,01
